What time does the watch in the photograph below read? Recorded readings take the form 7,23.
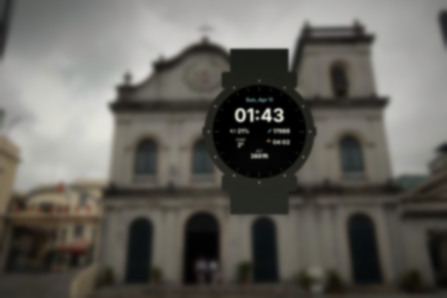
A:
1,43
